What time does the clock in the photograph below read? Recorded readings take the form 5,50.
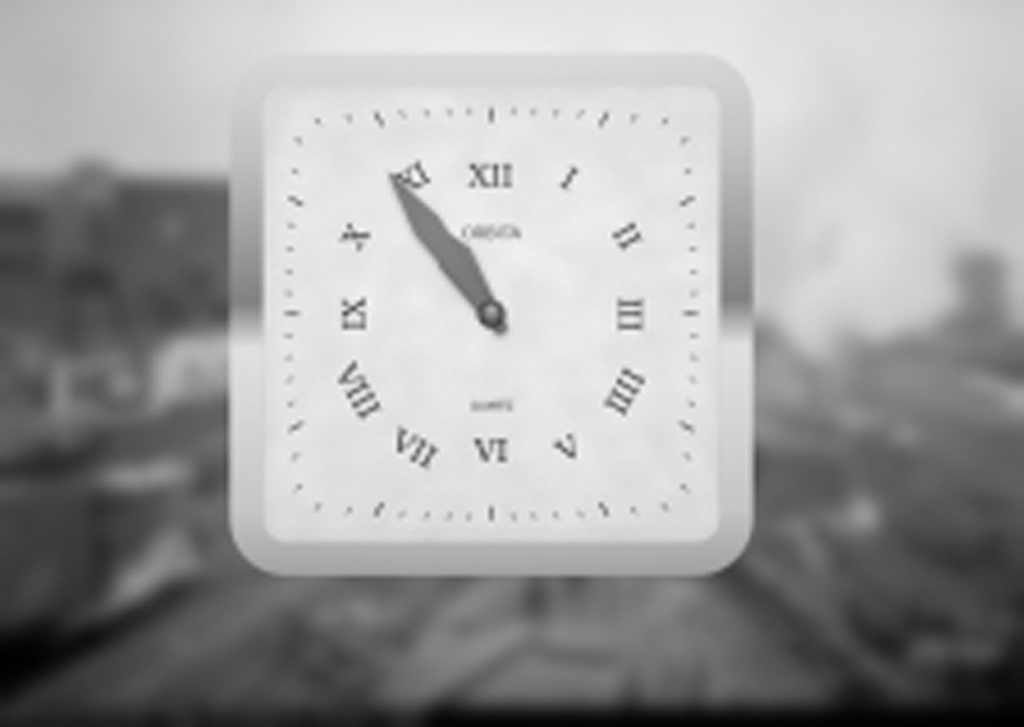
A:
10,54
